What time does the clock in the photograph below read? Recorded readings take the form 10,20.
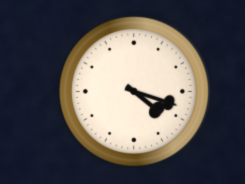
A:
4,18
